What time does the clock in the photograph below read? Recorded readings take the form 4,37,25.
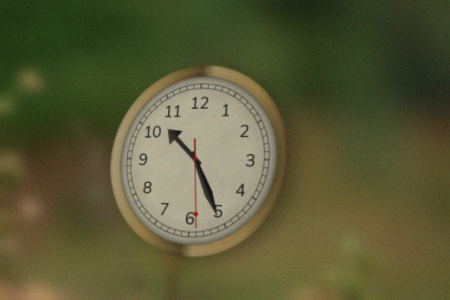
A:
10,25,29
